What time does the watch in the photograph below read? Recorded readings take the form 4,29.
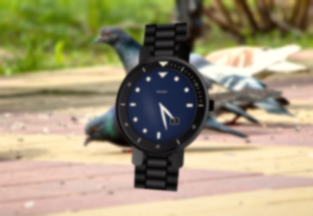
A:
4,27
